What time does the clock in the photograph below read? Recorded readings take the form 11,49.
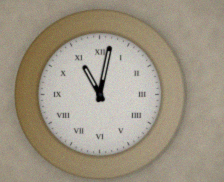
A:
11,02
